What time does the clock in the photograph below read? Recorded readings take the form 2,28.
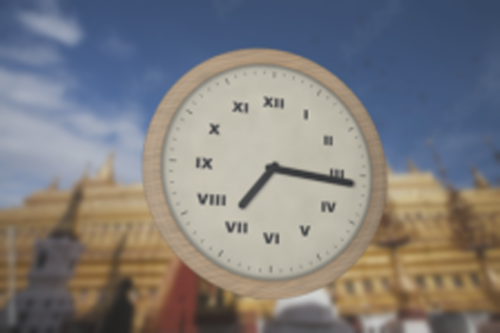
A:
7,16
